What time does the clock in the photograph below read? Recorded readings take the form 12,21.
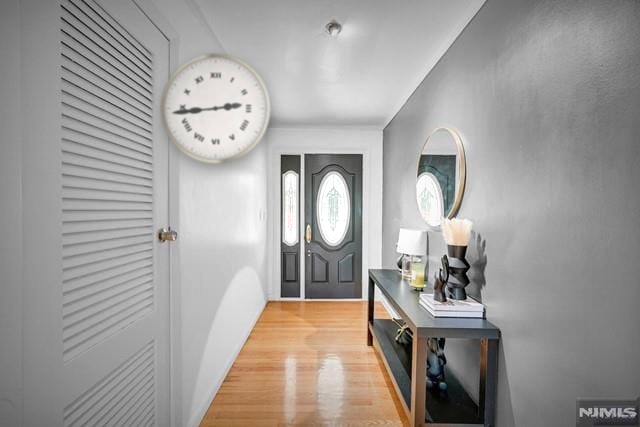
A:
2,44
